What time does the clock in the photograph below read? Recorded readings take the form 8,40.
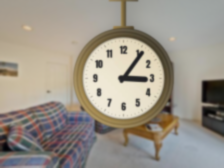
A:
3,06
